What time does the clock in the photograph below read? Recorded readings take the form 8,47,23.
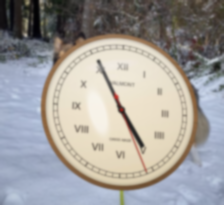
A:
4,55,26
